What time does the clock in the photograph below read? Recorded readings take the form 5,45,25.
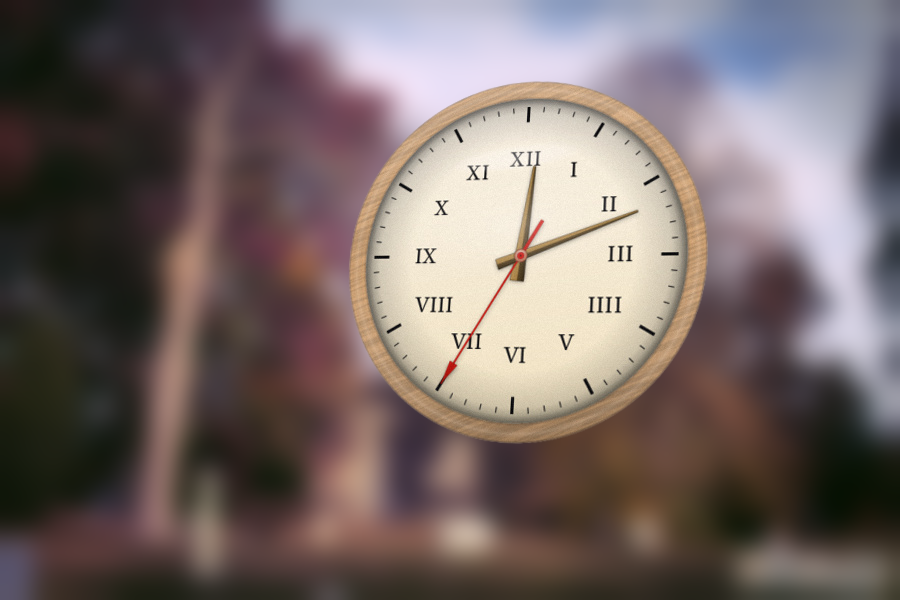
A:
12,11,35
